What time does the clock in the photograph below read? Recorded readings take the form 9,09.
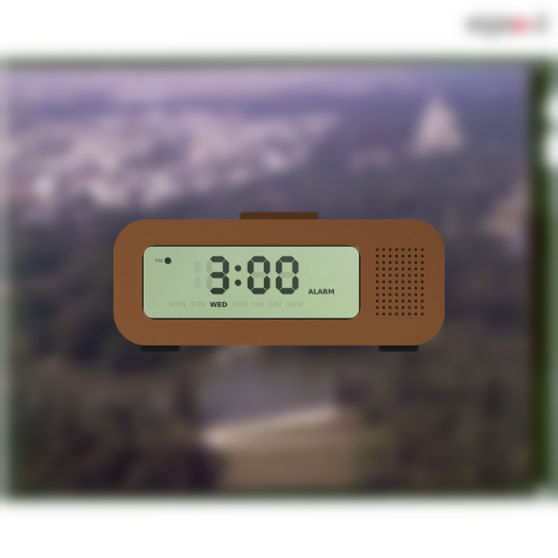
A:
3,00
